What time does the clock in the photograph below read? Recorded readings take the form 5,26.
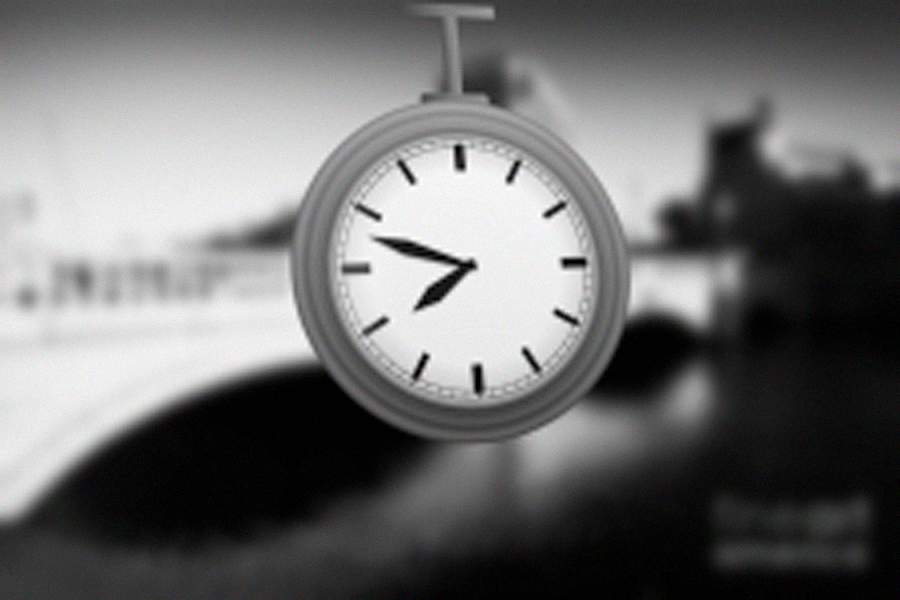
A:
7,48
